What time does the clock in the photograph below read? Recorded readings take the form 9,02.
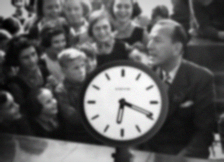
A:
6,19
